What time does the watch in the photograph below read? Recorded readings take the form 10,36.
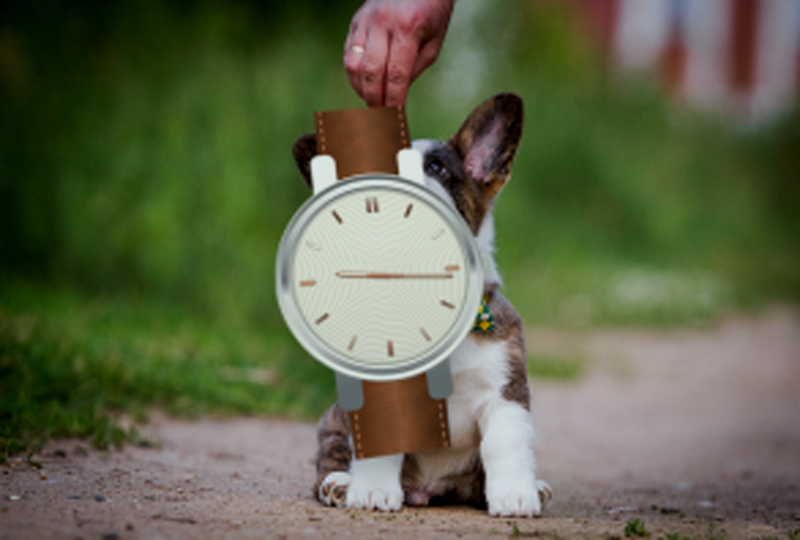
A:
9,16
